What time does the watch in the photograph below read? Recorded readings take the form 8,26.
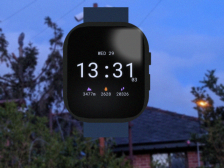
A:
13,31
